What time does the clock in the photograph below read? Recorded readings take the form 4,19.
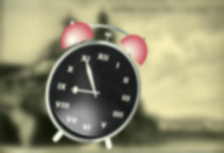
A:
8,55
